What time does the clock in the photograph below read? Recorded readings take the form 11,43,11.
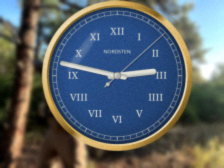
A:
2,47,08
